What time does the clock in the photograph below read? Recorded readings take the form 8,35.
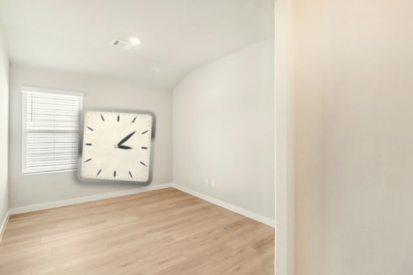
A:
3,08
